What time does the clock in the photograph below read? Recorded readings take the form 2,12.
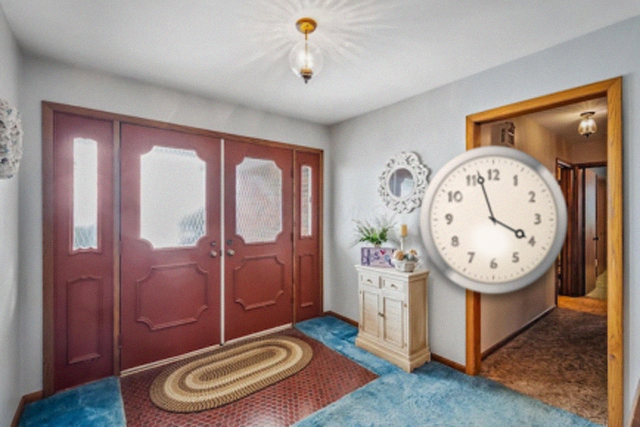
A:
3,57
